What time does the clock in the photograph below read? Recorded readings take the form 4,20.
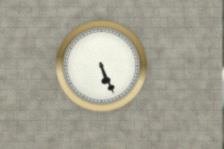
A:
5,26
